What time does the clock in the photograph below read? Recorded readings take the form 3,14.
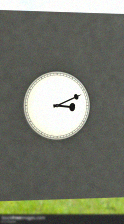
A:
3,11
